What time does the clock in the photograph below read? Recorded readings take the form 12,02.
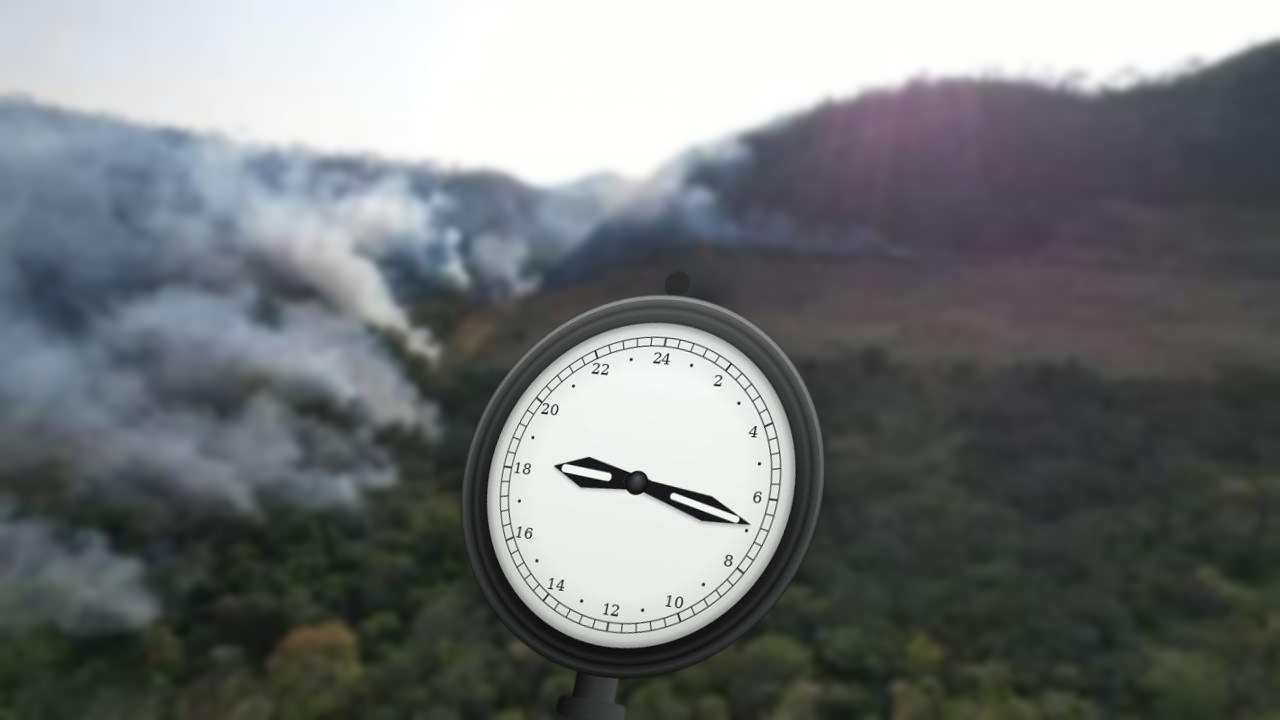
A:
18,17
